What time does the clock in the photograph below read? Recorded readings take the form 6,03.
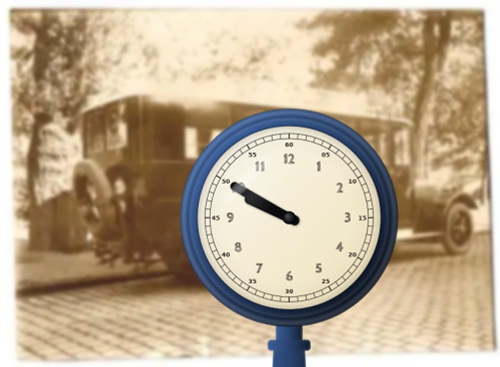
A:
9,50
